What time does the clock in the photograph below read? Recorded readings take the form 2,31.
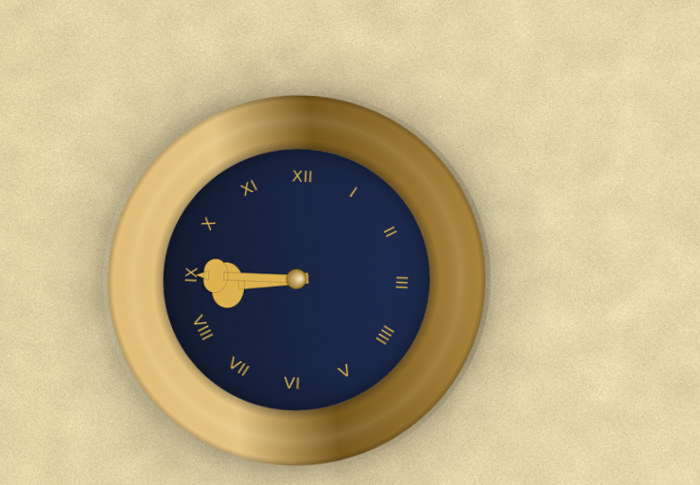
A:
8,45
